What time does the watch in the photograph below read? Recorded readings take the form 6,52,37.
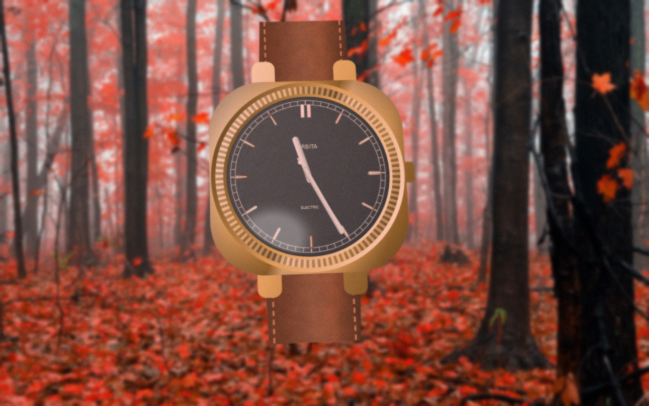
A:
11,25,25
